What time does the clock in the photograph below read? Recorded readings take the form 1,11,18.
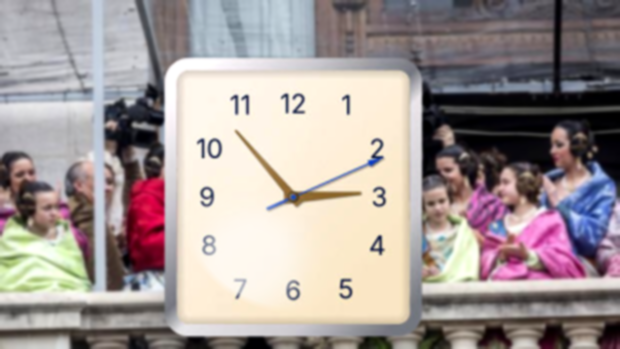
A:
2,53,11
